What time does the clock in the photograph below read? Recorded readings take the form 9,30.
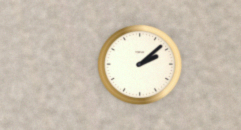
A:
2,08
